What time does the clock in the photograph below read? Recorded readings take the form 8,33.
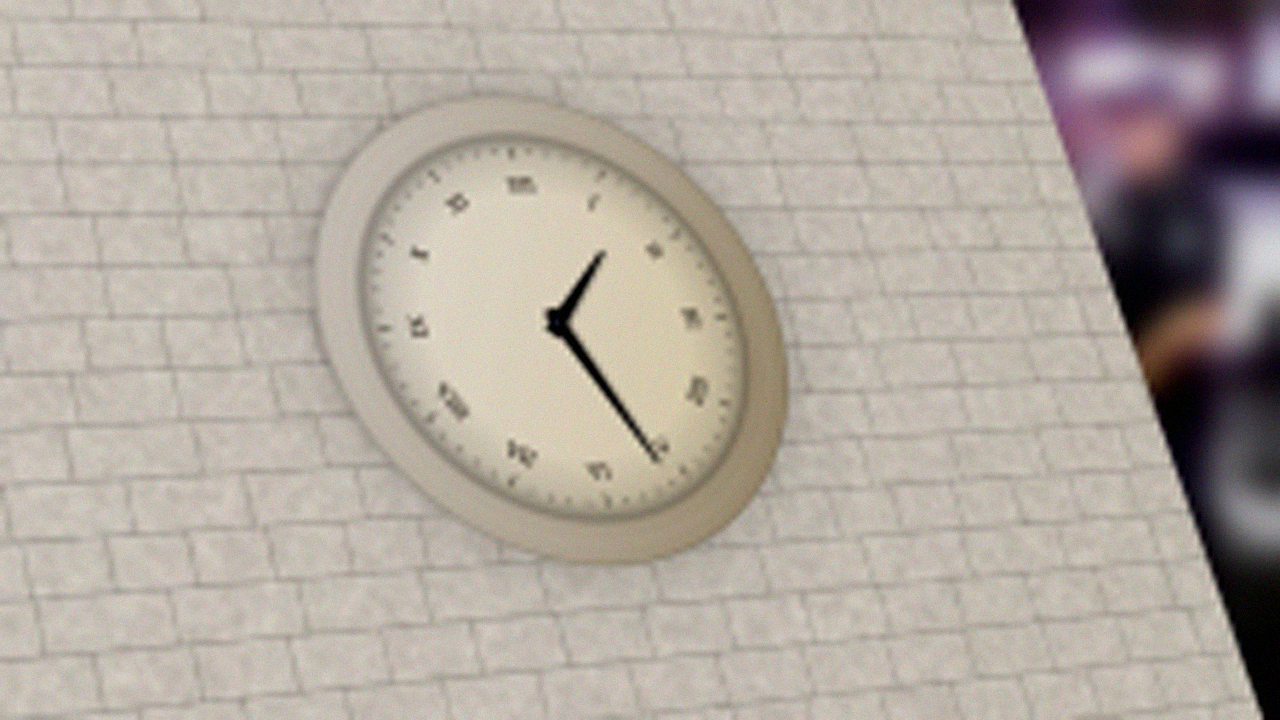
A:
1,26
